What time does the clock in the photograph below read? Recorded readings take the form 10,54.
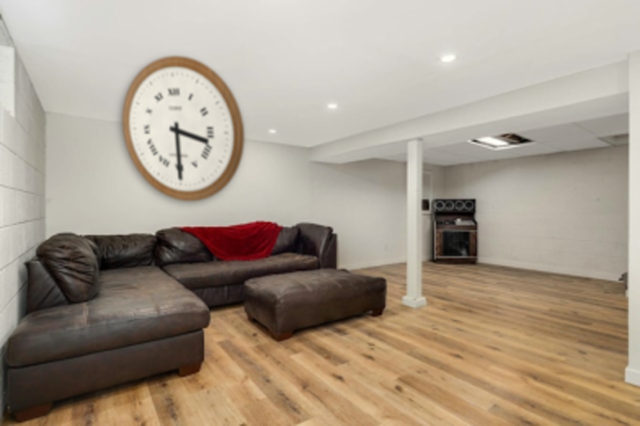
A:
3,30
